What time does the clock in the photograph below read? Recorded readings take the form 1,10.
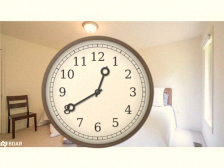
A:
12,40
